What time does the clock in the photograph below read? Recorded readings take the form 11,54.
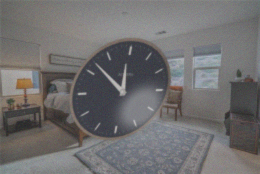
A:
11,52
